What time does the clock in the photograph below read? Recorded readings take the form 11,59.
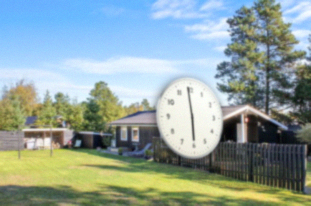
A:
5,59
